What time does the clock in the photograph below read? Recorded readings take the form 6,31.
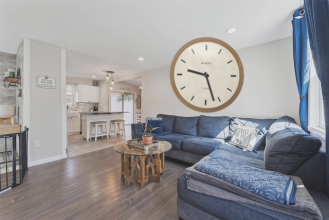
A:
9,27
